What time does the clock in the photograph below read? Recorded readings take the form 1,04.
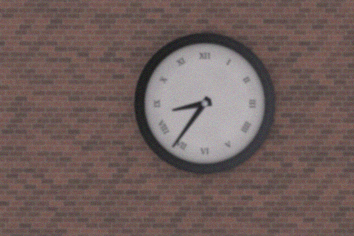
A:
8,36
